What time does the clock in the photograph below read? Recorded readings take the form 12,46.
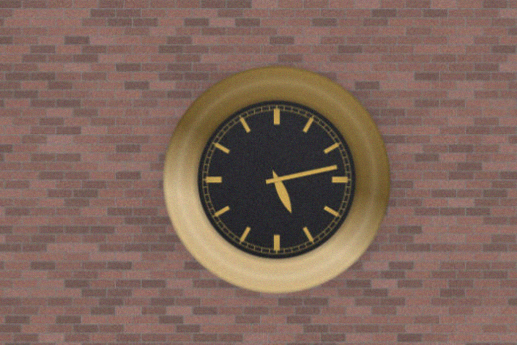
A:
5,13
